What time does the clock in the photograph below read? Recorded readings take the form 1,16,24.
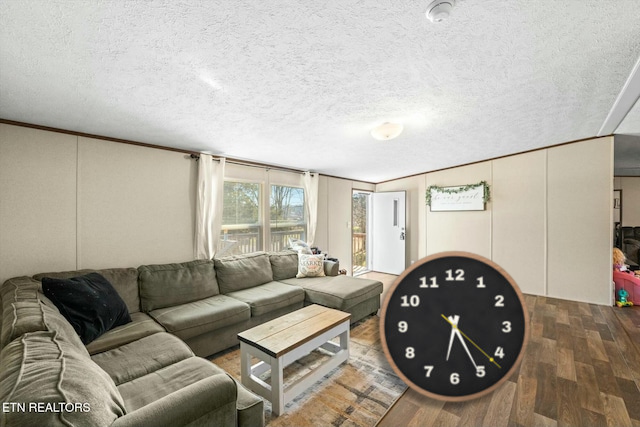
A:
6,25,22
